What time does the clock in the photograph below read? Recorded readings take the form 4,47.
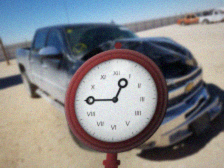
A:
12,45
